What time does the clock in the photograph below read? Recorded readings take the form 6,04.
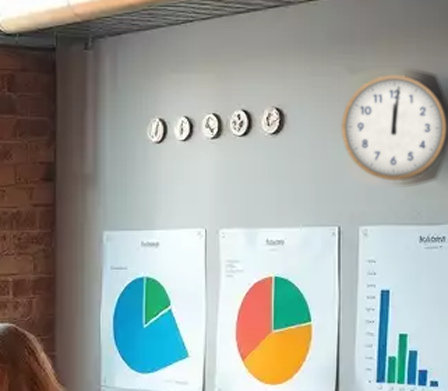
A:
12,01
